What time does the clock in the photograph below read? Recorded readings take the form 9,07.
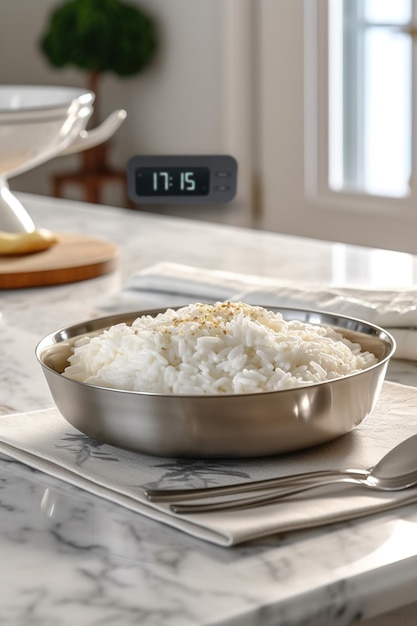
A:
17,15
